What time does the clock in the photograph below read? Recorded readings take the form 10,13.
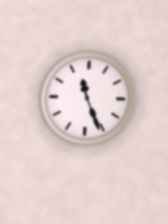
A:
11,26
